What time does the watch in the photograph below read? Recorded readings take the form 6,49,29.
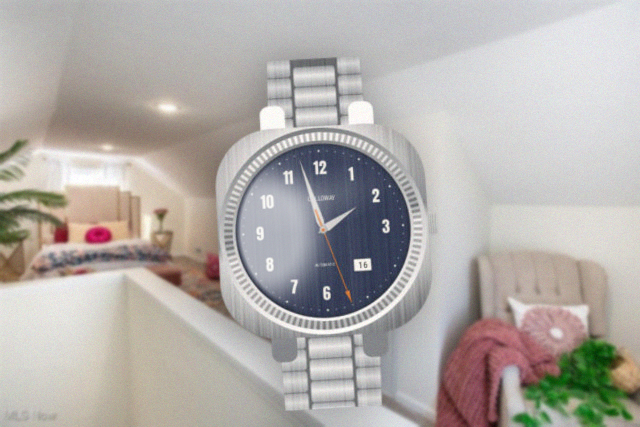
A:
1,57,27
